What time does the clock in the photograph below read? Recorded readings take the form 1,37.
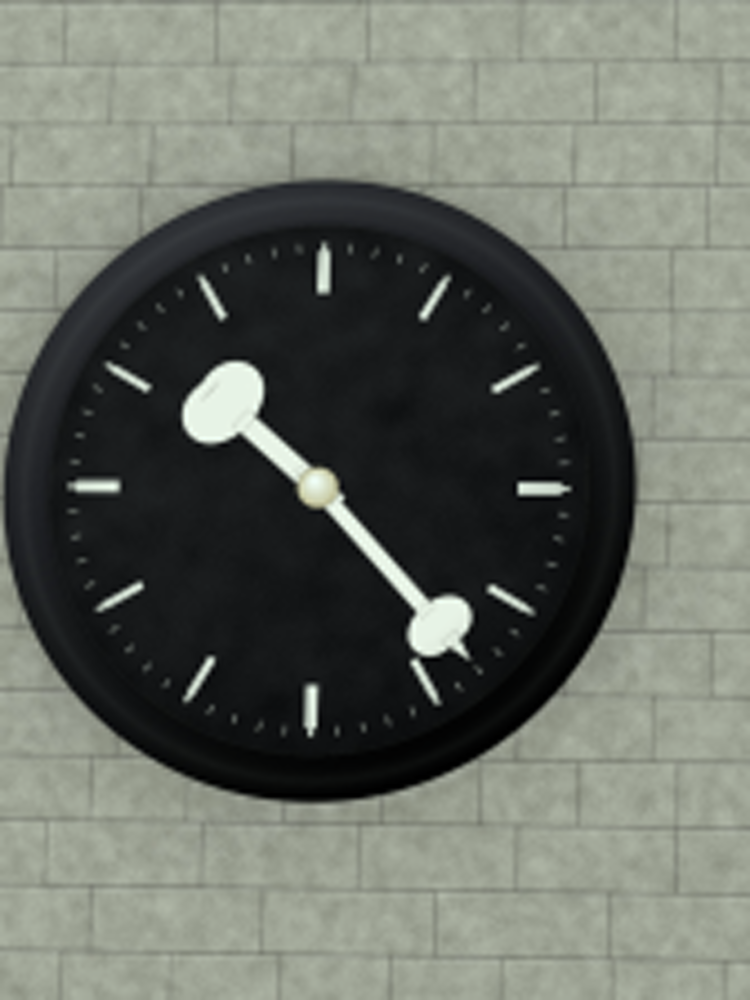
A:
10,23
